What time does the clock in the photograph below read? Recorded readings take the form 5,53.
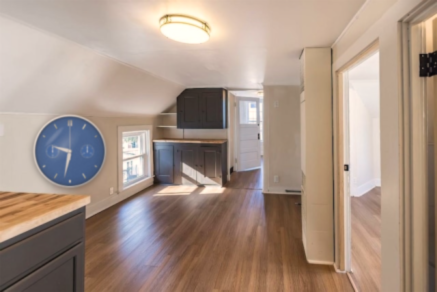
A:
9,32
